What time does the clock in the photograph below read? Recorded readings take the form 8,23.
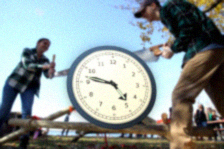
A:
4,47
